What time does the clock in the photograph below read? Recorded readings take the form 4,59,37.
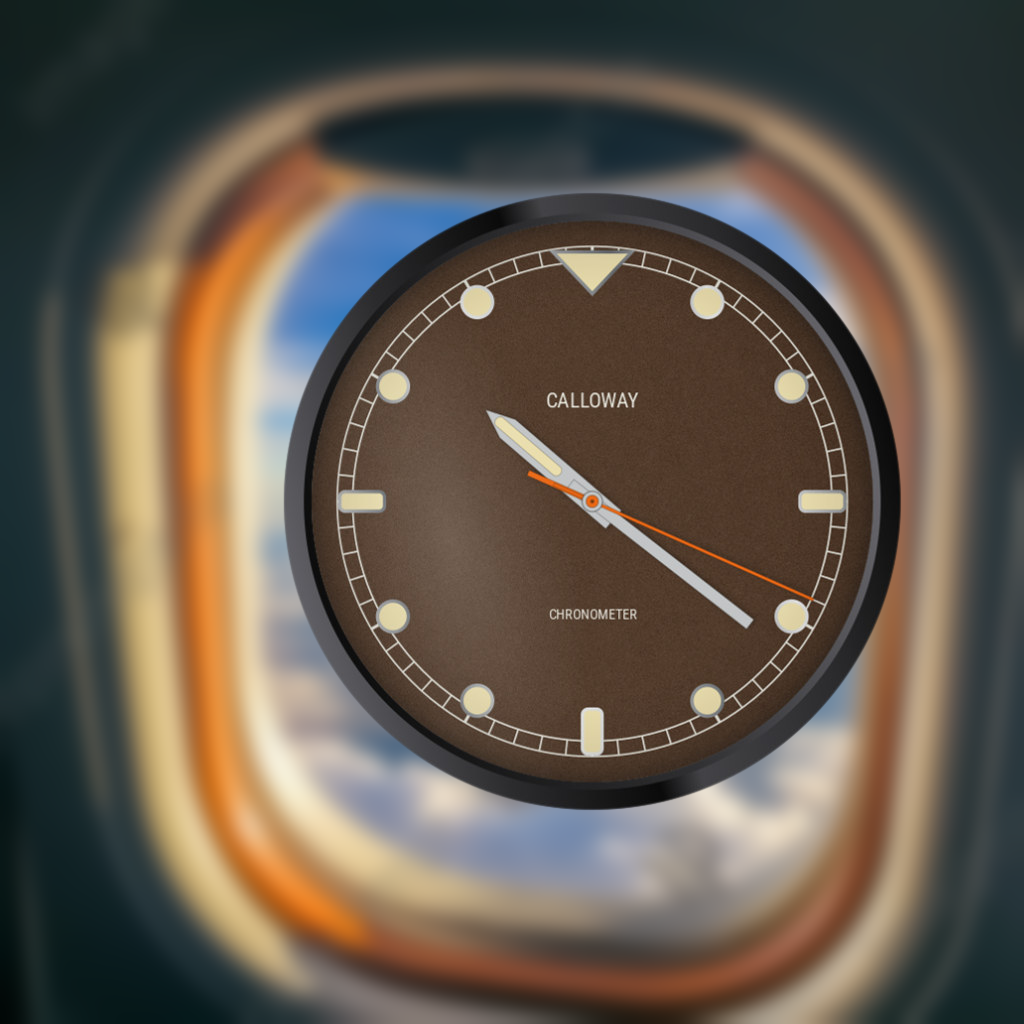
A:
10,21,19
